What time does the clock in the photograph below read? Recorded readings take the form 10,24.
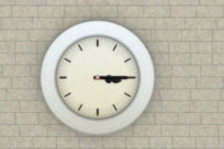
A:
3,15
